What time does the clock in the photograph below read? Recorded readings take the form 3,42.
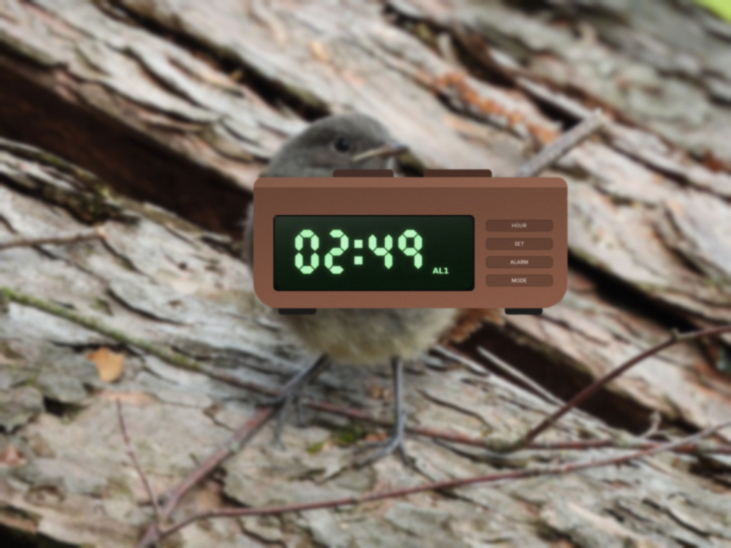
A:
2,49
